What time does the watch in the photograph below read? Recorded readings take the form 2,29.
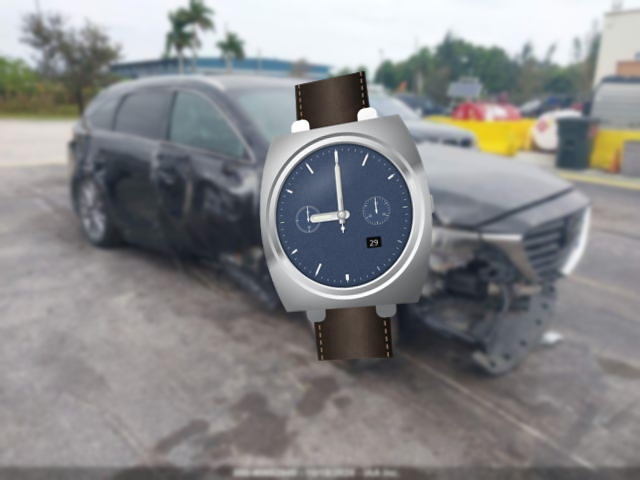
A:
9,00
